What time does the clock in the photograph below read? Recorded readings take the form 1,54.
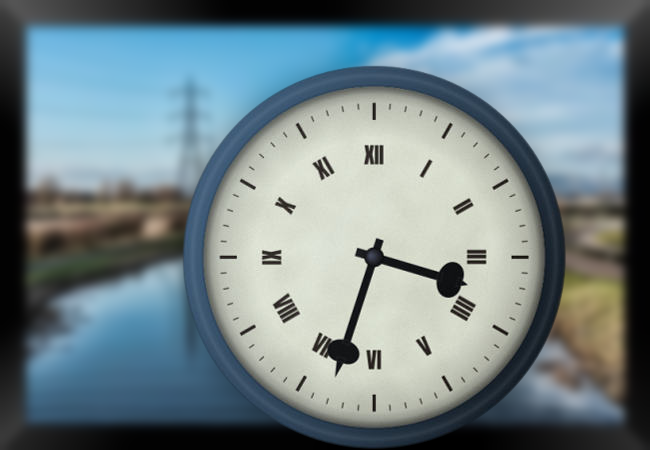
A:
3,33
